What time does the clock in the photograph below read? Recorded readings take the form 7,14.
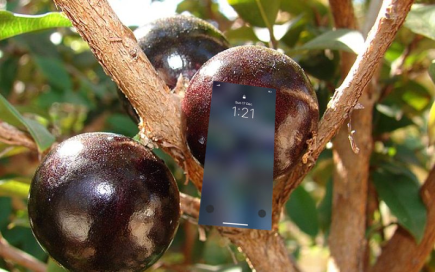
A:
1,21
